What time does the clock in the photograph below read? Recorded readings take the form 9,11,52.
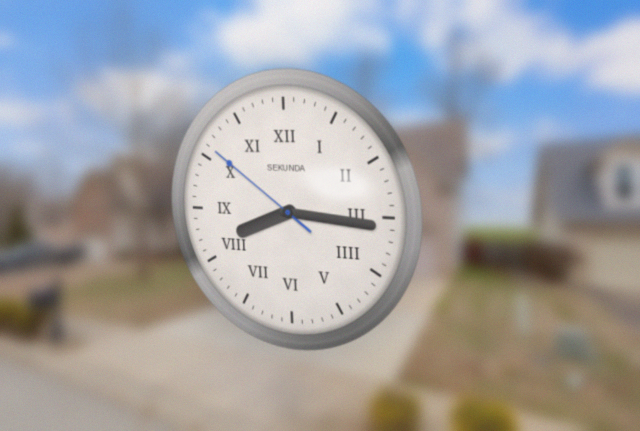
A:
8,15,51
